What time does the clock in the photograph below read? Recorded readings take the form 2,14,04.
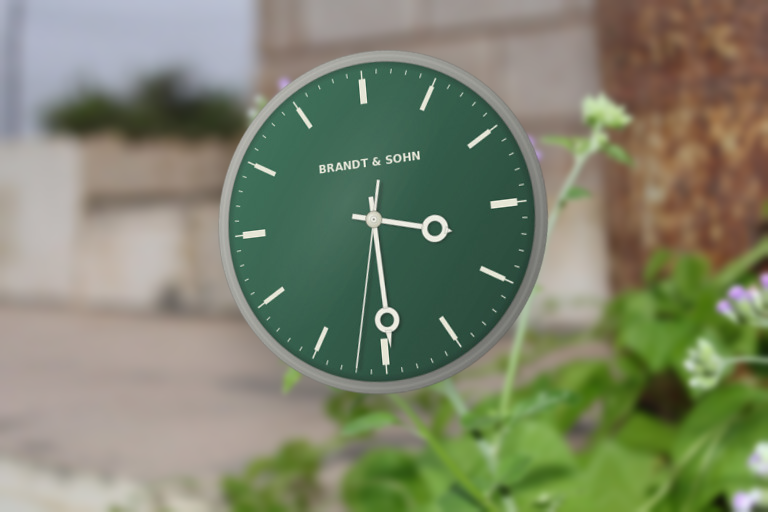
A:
3,29,32
